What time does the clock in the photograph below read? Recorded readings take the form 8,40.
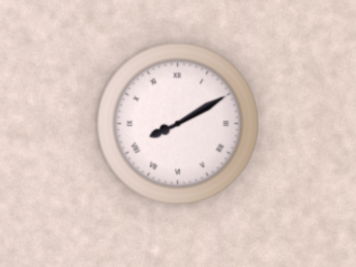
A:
8,10
